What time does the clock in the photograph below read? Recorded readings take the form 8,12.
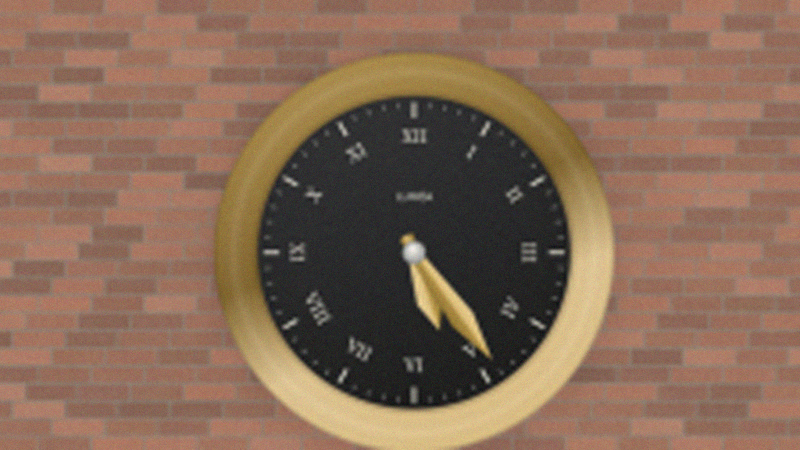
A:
5,24
